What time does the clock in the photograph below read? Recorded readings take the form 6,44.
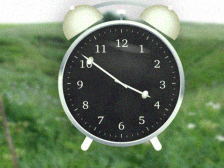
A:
3,51
